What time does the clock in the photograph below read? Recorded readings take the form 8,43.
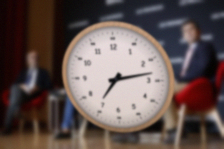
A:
7,13
